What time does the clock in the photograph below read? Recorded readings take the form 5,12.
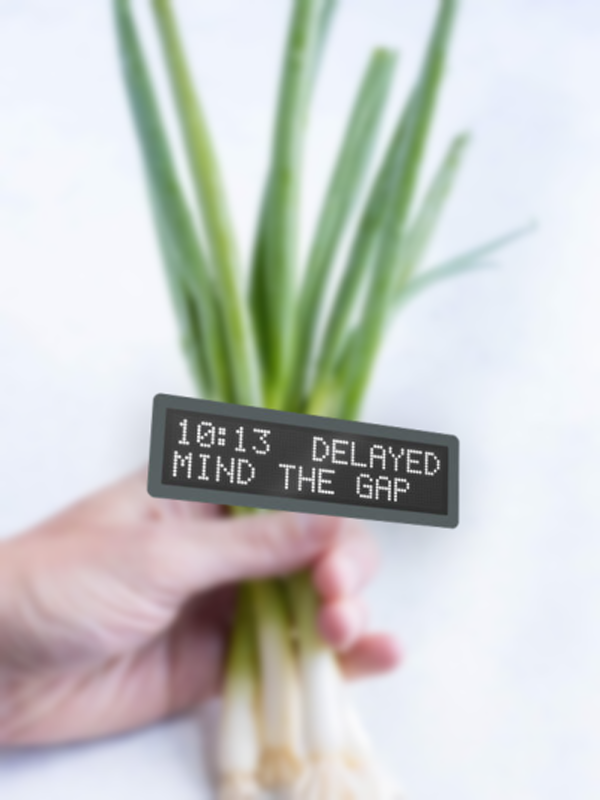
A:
10,13
